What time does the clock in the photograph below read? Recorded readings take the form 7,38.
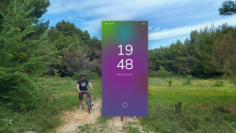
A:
19,48
